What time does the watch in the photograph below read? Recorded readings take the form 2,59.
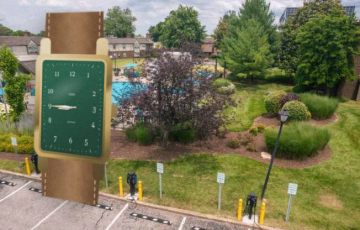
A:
8,45
